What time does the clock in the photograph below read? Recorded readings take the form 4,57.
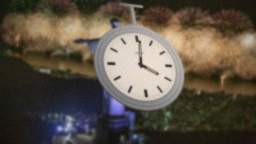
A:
4,01
